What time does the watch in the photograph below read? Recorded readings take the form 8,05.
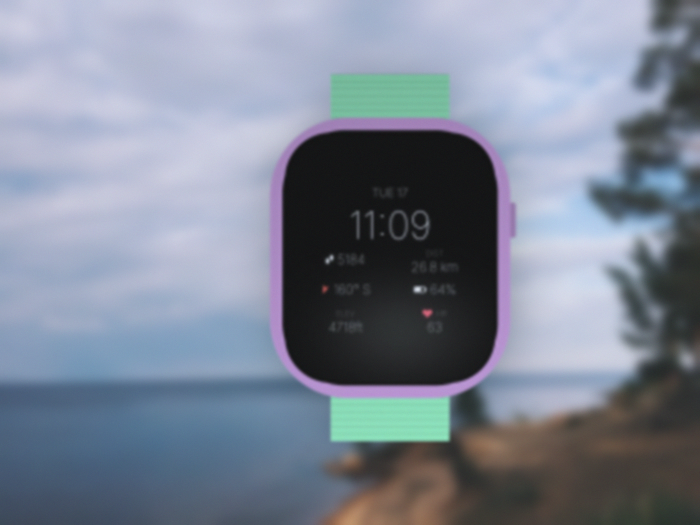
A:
11,09
